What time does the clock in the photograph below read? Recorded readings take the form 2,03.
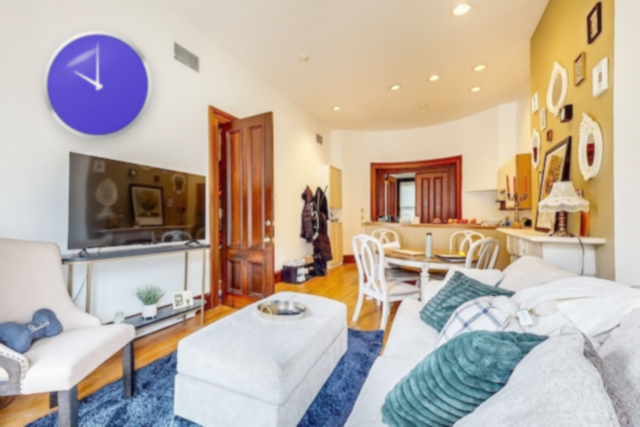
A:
10,00
